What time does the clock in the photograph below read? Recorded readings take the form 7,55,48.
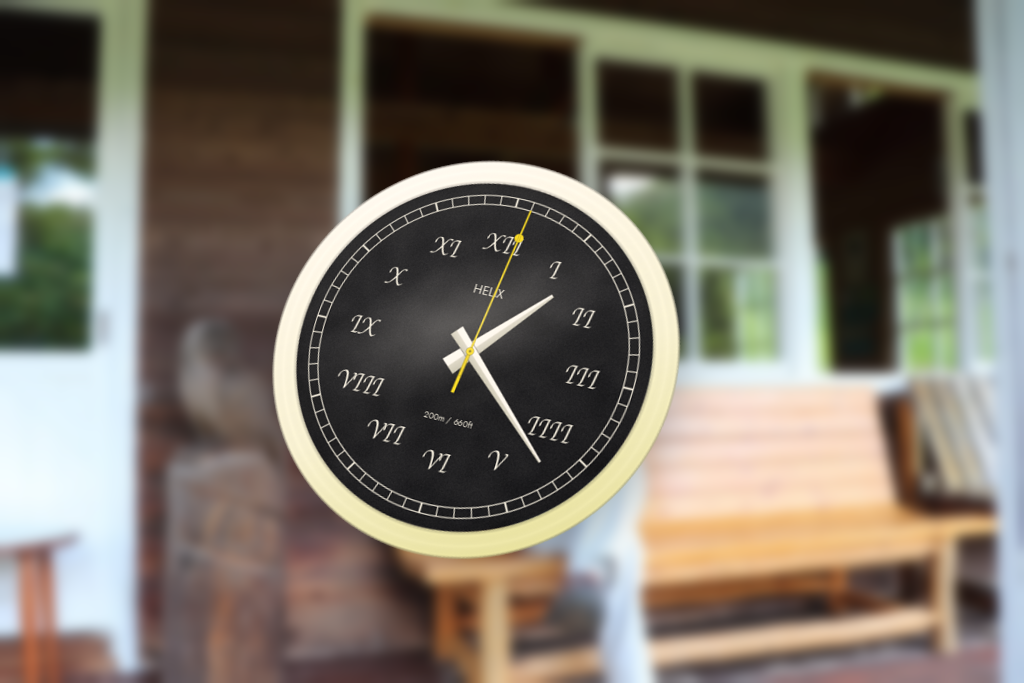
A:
1,22,01
